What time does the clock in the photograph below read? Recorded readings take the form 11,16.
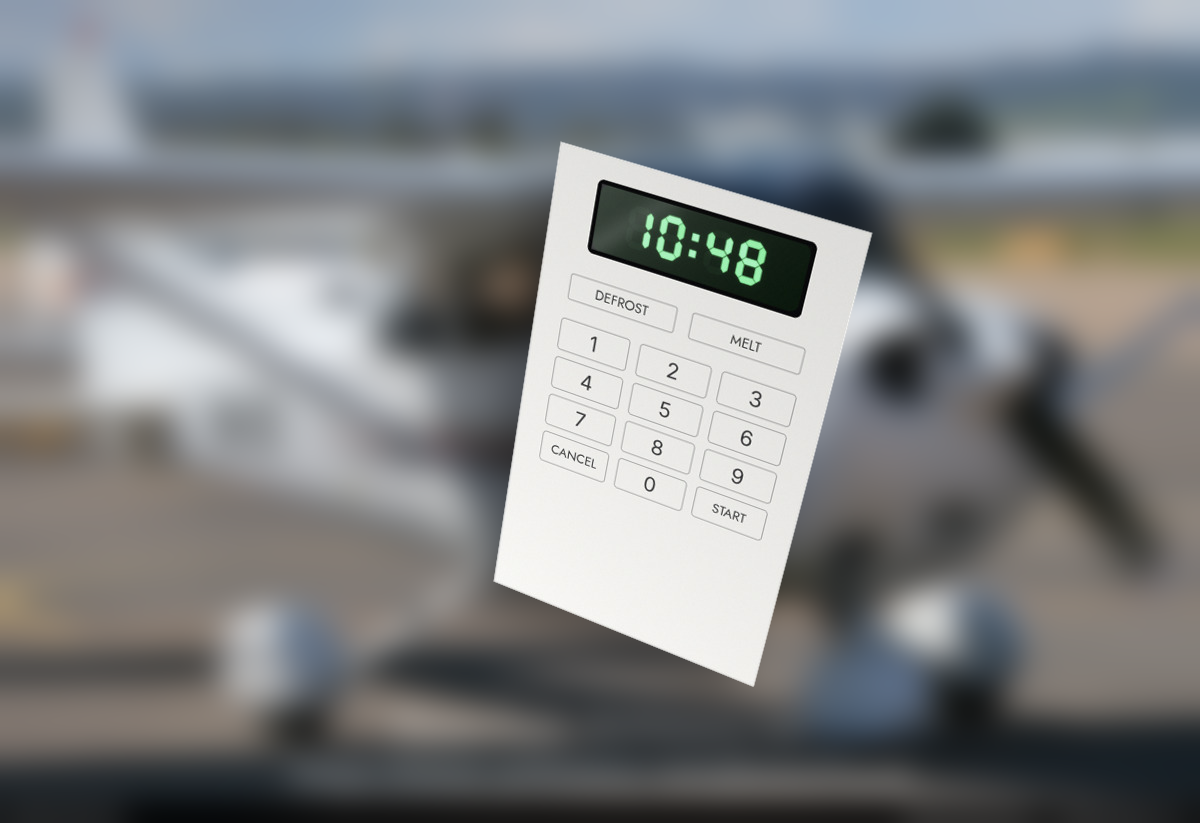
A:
10,48
